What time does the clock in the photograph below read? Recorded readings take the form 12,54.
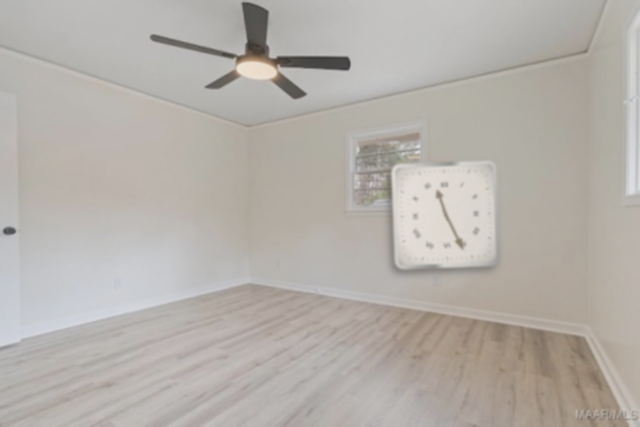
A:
11,26
